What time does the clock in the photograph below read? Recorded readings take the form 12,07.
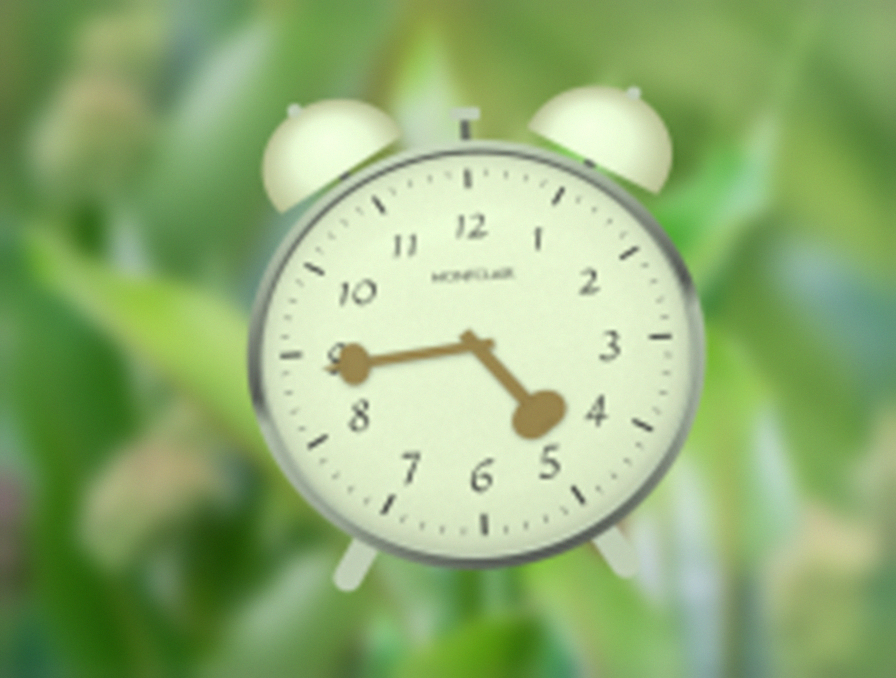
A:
4,44
